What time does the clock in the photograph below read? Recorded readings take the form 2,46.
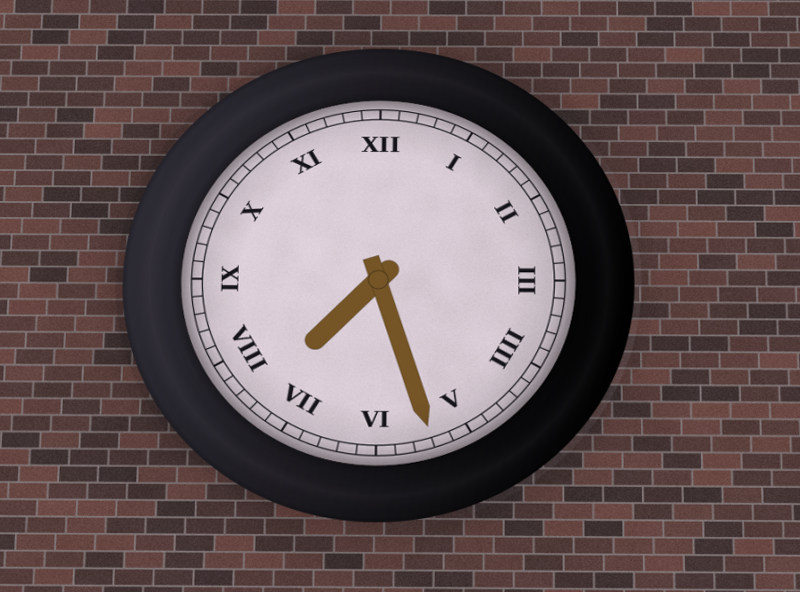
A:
7,27
